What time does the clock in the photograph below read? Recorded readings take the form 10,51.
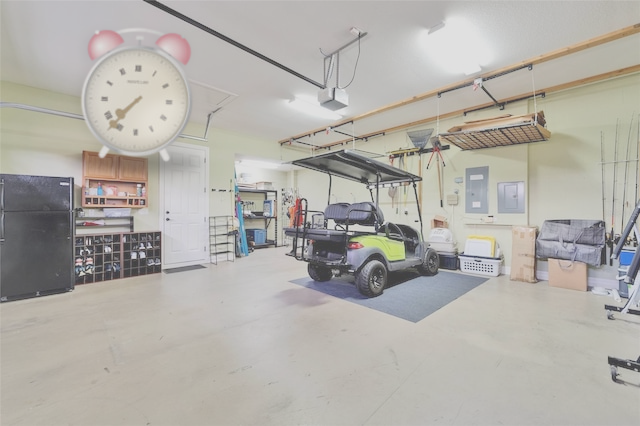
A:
7,37
